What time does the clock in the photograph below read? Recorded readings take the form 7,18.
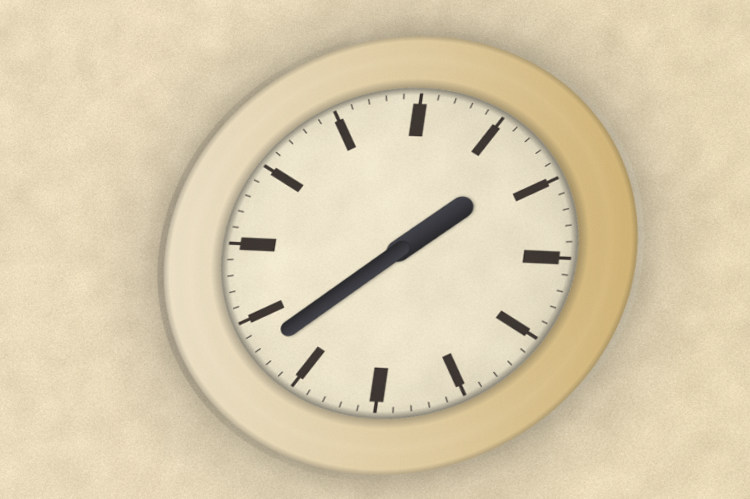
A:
1,38
